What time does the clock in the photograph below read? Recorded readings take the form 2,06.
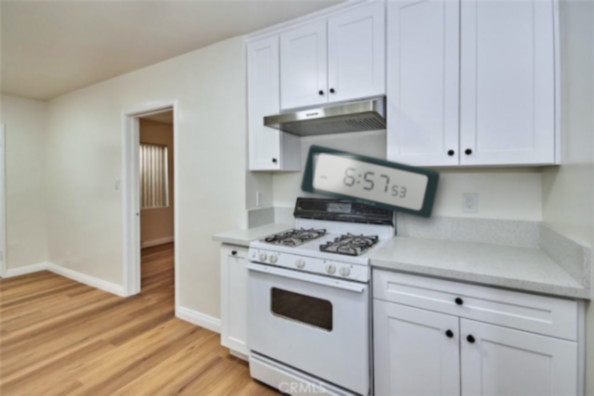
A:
6,57
